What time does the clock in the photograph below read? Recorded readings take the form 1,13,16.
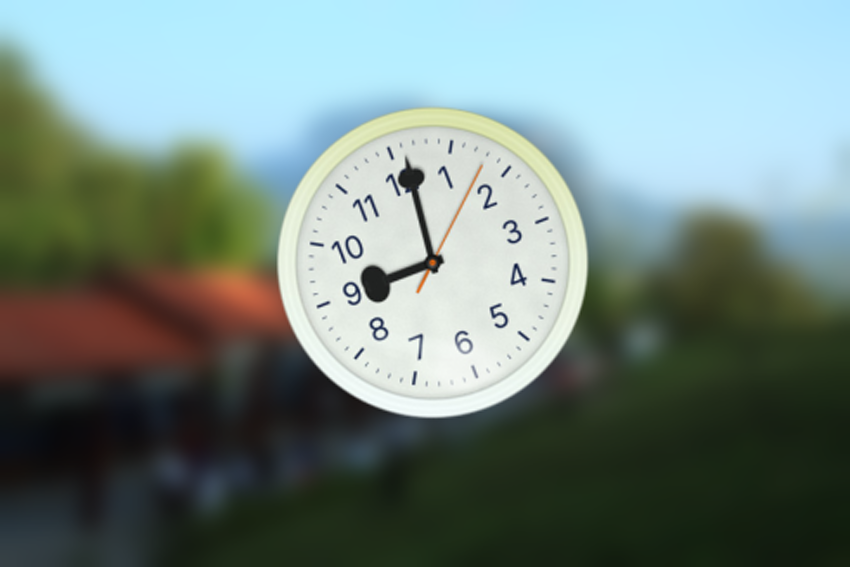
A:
9,01,08
